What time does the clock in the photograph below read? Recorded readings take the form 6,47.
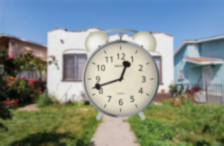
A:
12,42
